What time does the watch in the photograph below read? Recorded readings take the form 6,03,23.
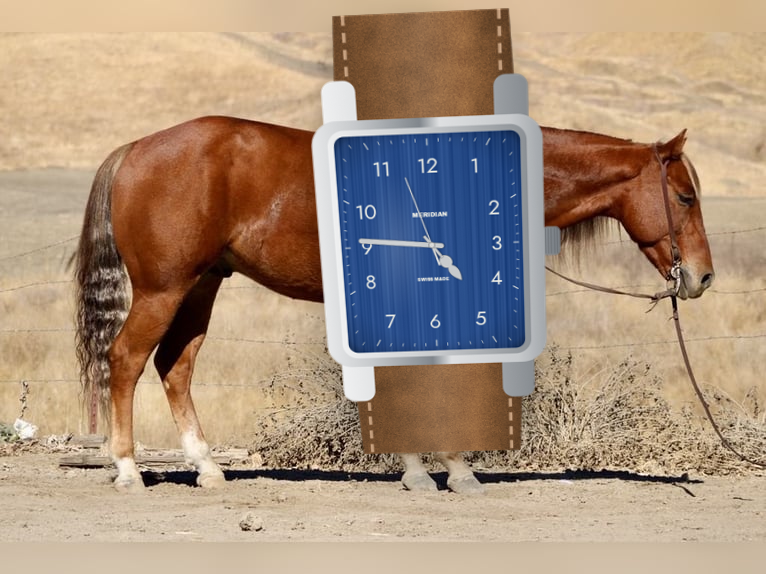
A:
4,45,57
